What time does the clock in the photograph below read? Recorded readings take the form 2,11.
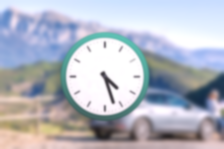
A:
4,27
